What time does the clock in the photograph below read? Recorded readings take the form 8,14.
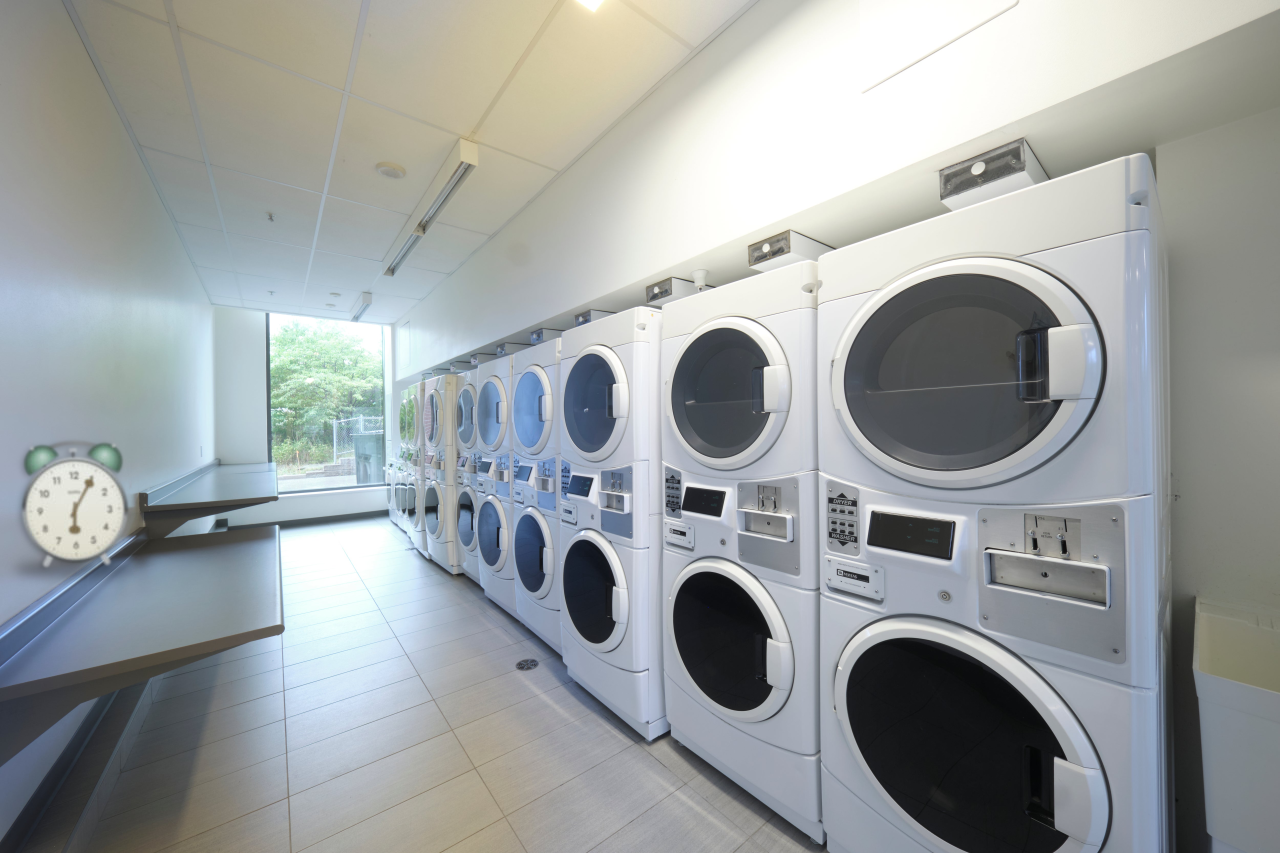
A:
6,05
